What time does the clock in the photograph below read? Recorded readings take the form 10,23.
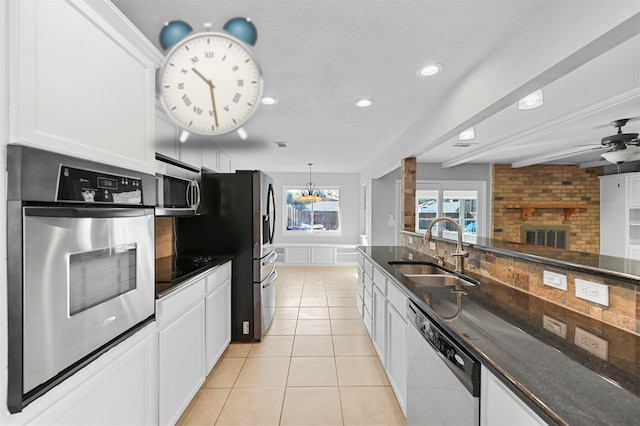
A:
10,29
